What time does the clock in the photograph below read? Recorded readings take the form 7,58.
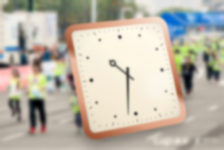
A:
10,32
